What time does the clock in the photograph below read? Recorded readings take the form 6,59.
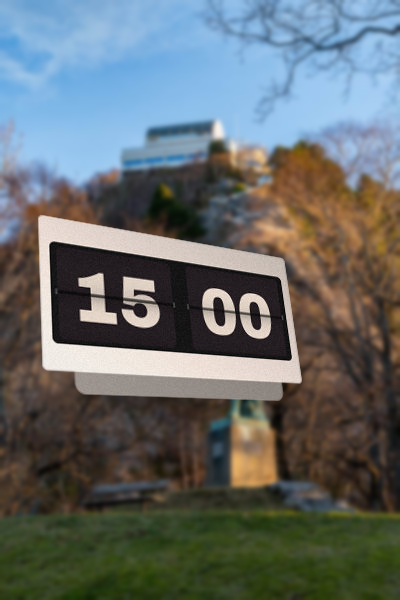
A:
15,00
